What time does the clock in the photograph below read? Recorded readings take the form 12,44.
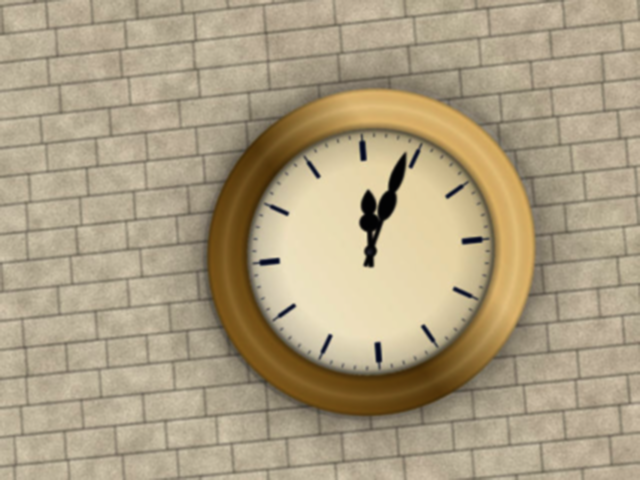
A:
12,04
